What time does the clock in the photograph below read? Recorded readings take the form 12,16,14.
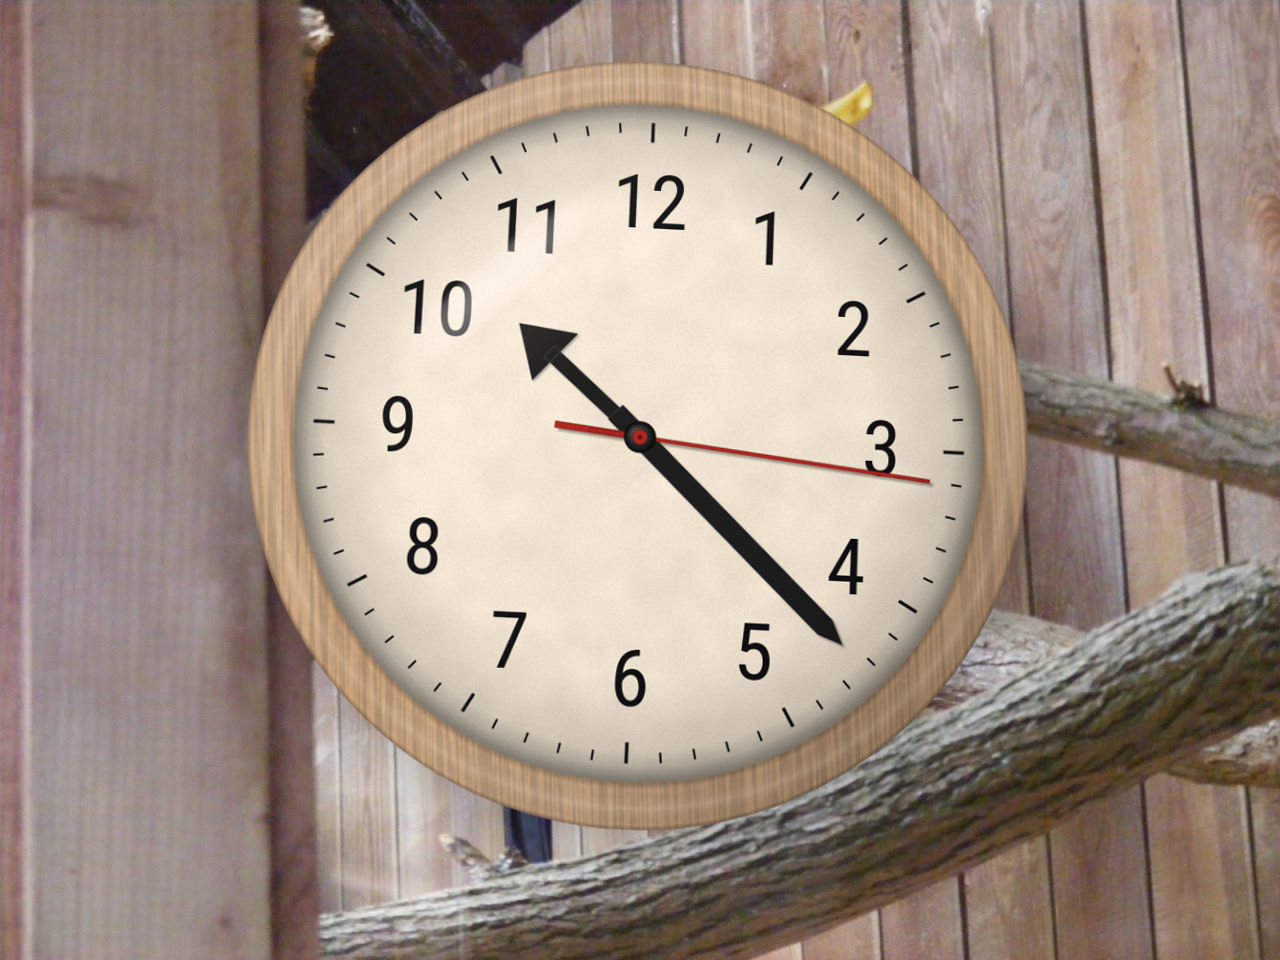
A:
10,22,16
